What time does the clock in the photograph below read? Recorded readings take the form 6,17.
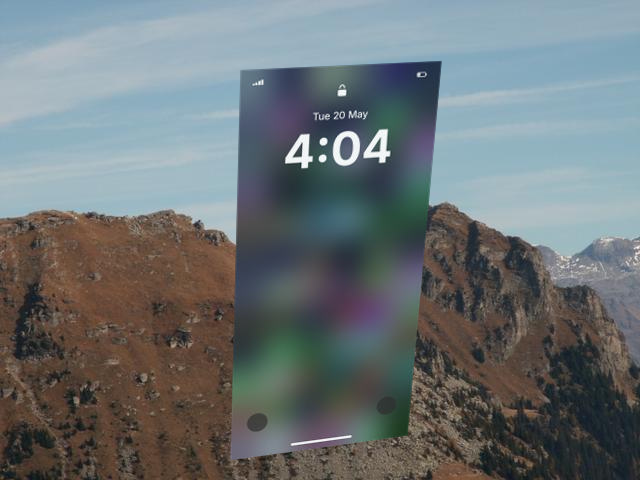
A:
4,04
